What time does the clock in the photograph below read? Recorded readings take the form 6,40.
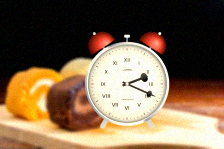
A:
2,19
